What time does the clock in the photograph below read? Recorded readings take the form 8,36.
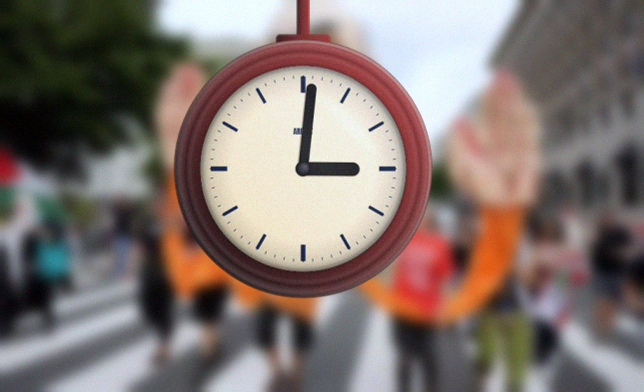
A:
3,01
